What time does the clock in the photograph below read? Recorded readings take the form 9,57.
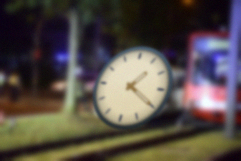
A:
1,20
